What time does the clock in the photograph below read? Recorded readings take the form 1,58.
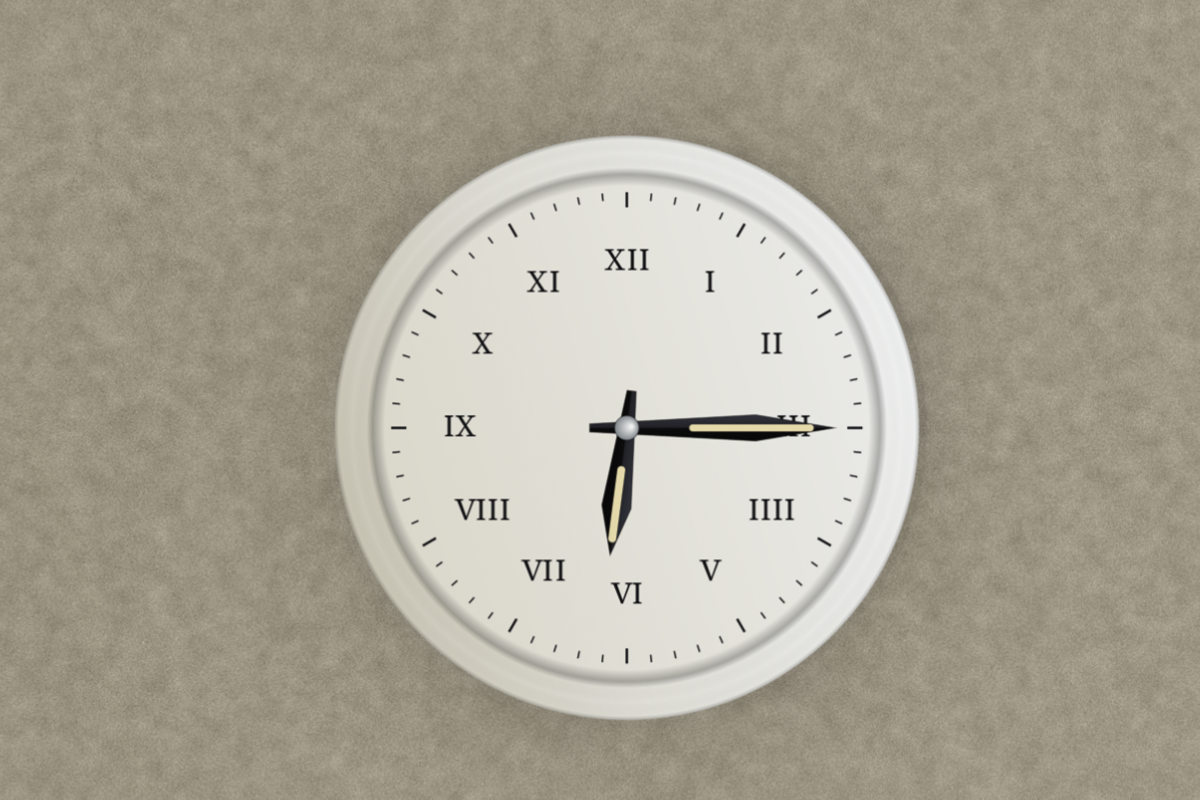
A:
6,15
